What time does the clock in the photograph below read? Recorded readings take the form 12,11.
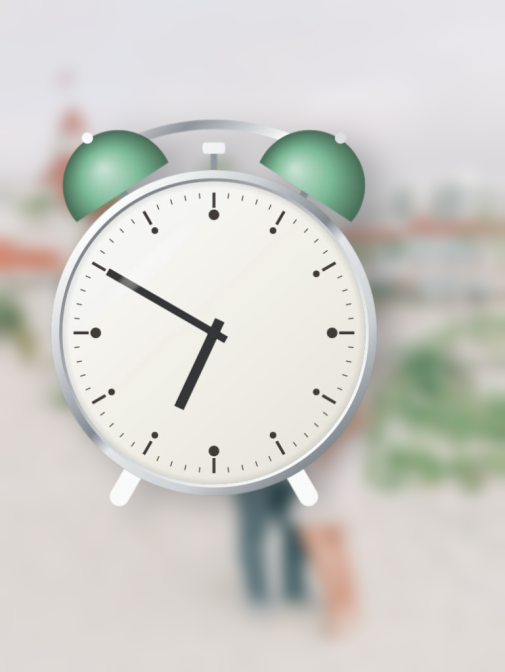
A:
6,50
